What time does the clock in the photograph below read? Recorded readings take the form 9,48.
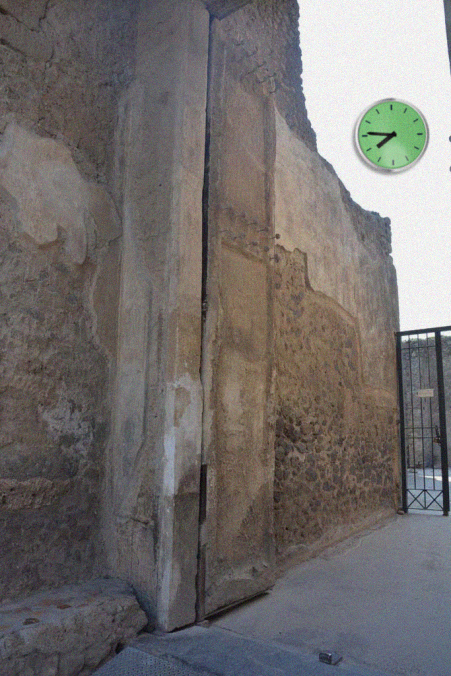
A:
7,46
